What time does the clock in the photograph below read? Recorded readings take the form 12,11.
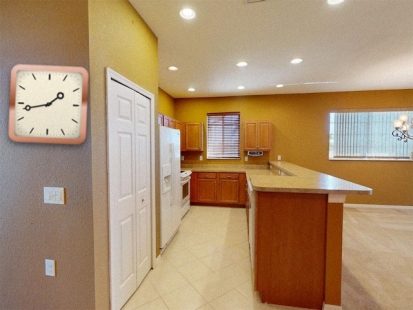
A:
1,43
